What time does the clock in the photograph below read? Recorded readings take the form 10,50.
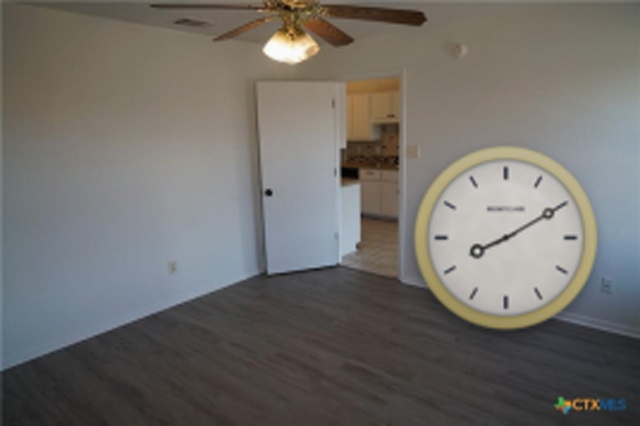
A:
8,10
